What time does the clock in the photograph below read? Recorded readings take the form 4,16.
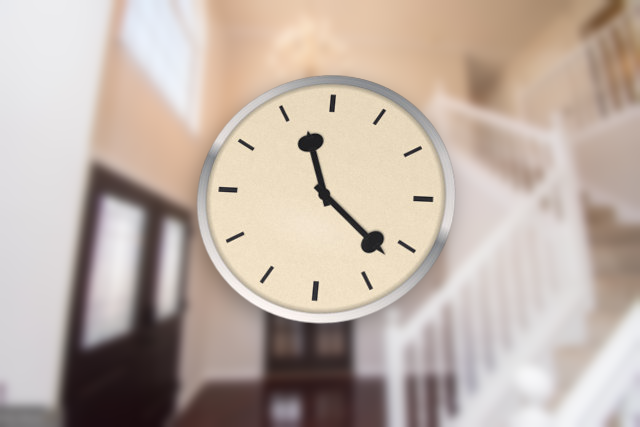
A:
11,22
